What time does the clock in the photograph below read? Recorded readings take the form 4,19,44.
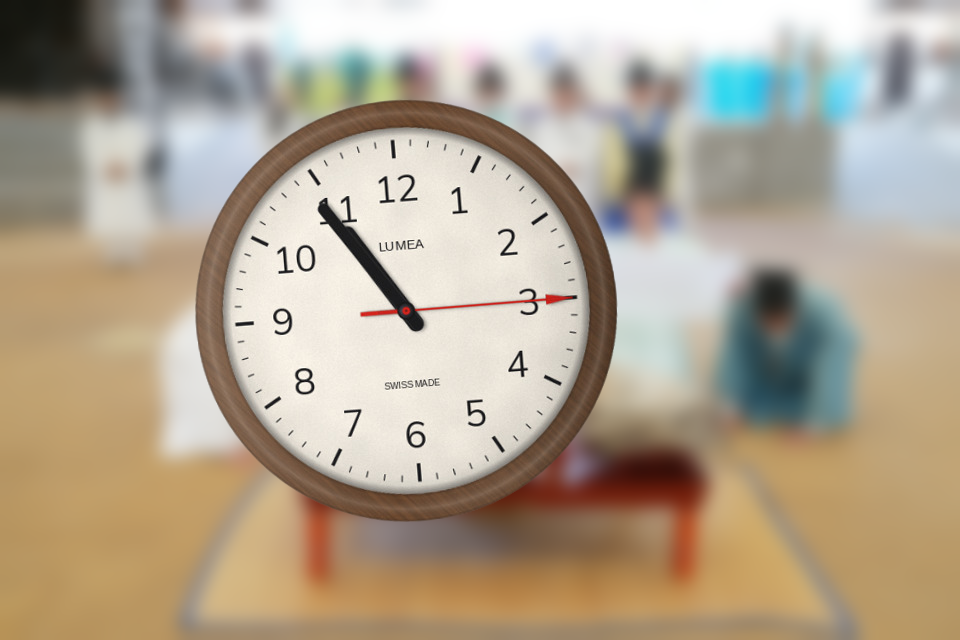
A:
10,54,15
